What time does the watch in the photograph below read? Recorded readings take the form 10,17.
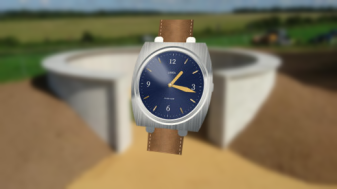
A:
1,17
